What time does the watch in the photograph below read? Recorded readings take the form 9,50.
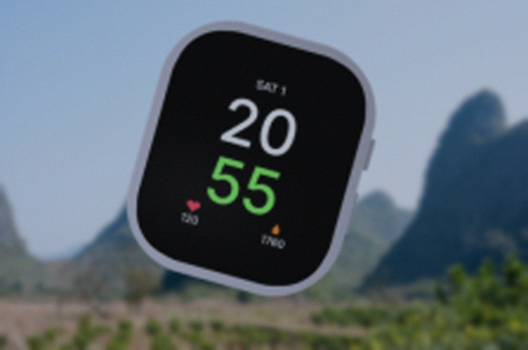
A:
20,55
